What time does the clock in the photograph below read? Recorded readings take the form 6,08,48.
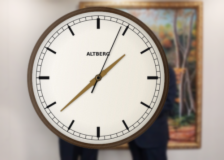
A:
1,38,04
